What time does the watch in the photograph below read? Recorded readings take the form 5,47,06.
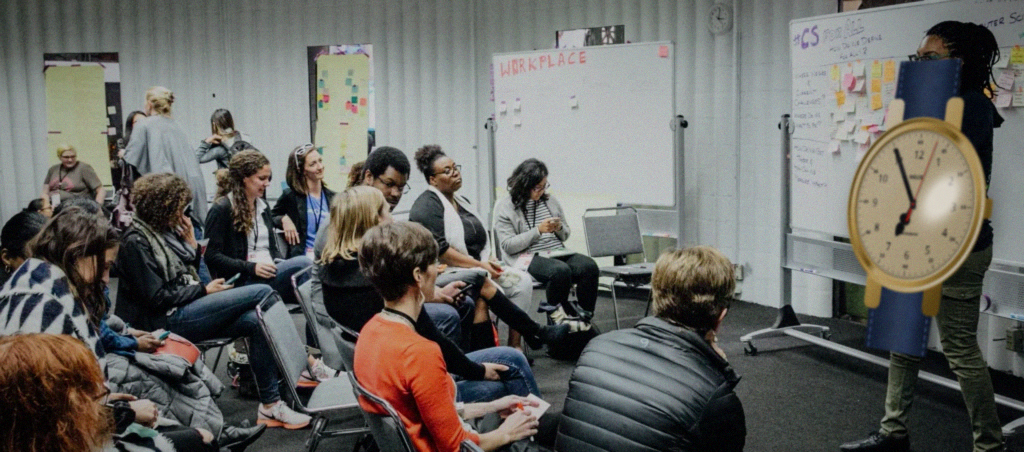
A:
6,55,03
